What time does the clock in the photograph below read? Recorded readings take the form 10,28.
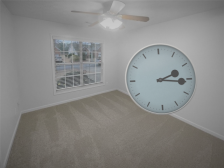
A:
2,16
